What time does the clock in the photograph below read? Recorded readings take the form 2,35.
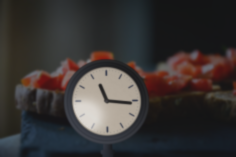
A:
11,16
